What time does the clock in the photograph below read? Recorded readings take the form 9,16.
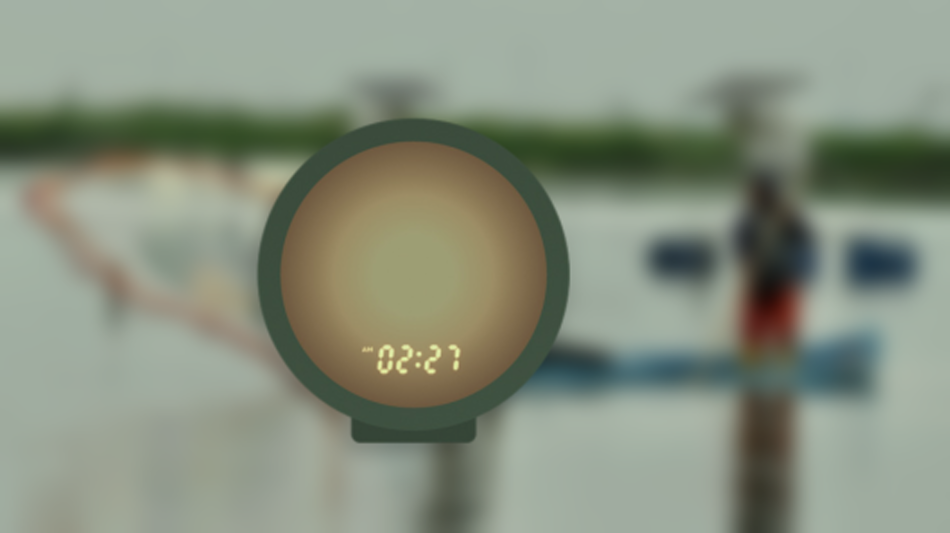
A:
2,27
